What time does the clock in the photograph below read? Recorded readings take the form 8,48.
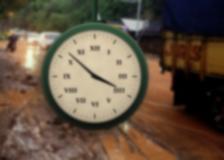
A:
3,52
